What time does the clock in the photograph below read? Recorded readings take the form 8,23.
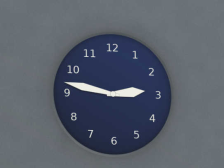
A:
2,47
